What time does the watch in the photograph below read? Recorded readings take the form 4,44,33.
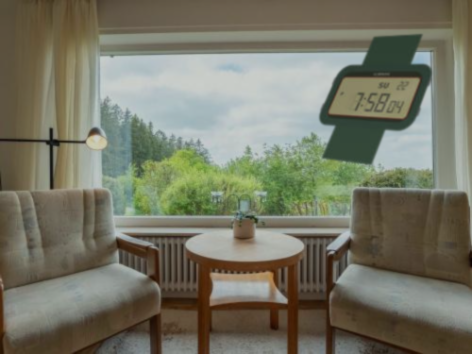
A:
7,58,04
